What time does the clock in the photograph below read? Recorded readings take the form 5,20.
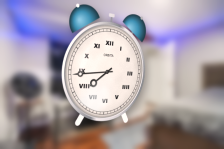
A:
7,44
